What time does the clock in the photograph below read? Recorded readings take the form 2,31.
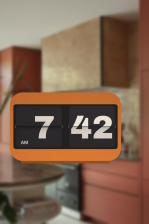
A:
7,42
